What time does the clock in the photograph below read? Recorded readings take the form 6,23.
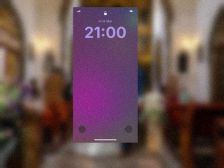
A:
21,00
